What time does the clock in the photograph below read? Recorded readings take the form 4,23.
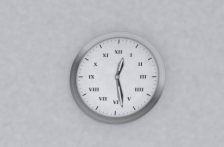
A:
12,28
